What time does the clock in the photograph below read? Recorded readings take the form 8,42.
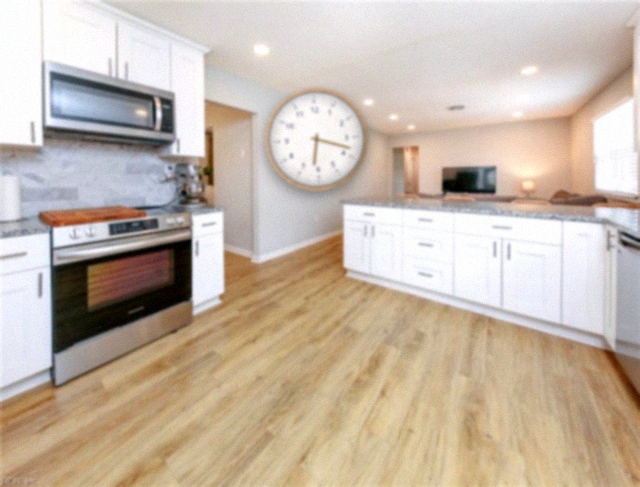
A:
6,18
